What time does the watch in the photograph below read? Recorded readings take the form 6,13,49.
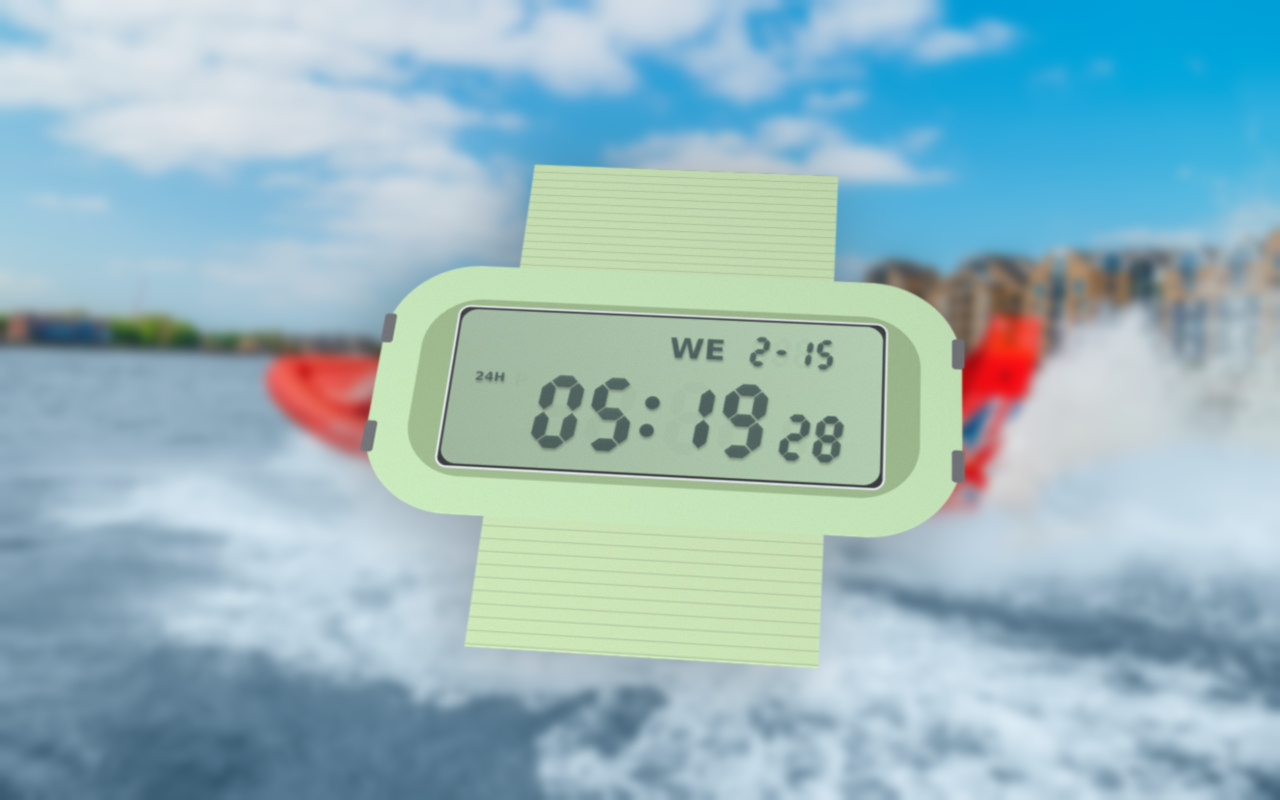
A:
5,19,28
